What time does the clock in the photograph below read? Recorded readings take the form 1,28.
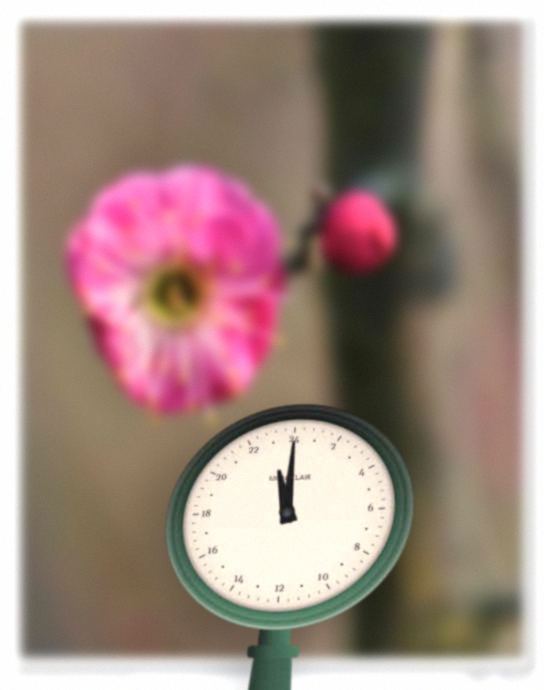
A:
23,00
